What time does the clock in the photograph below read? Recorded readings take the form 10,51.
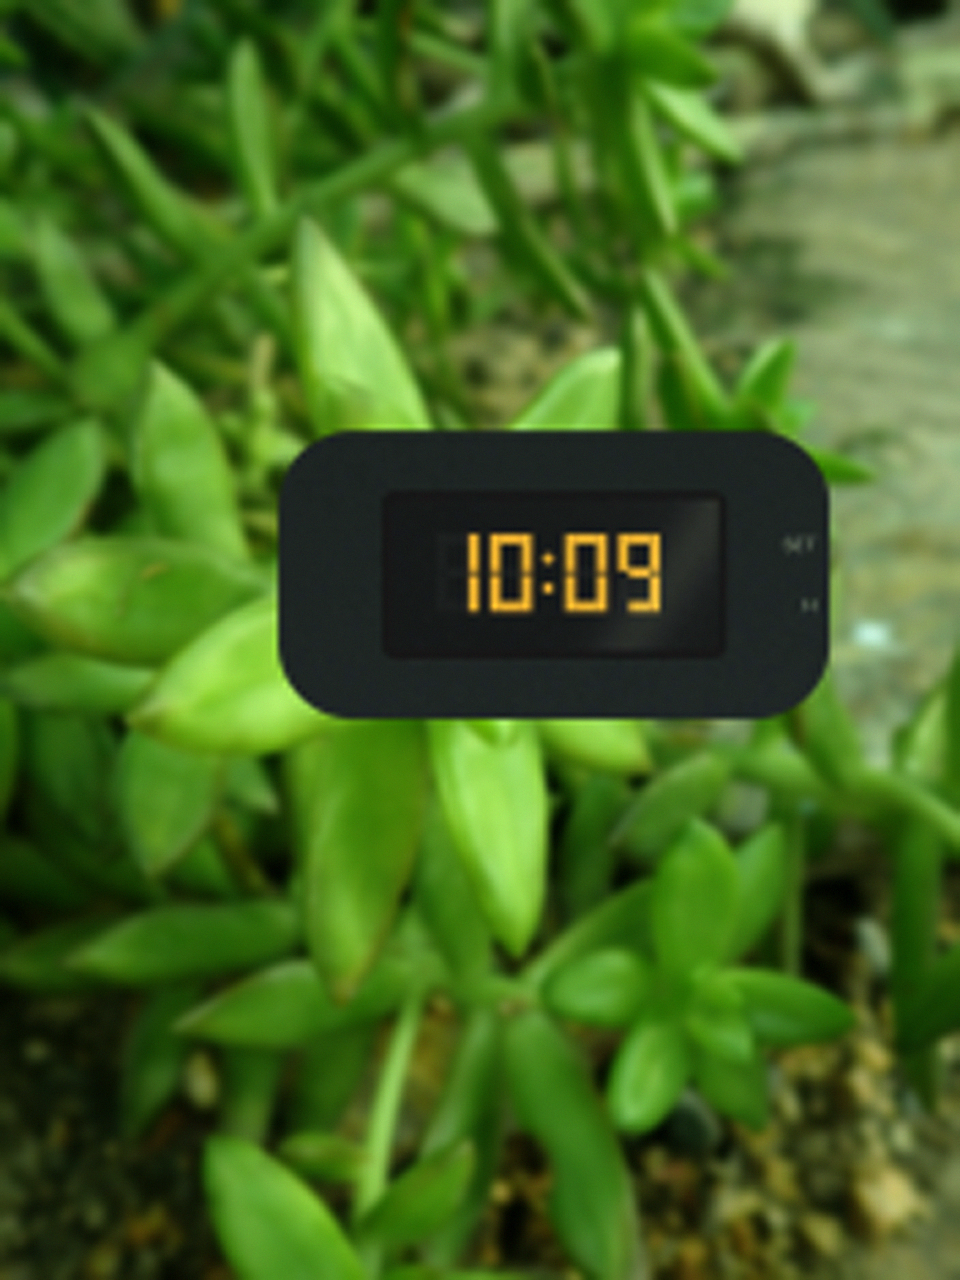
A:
10,09
